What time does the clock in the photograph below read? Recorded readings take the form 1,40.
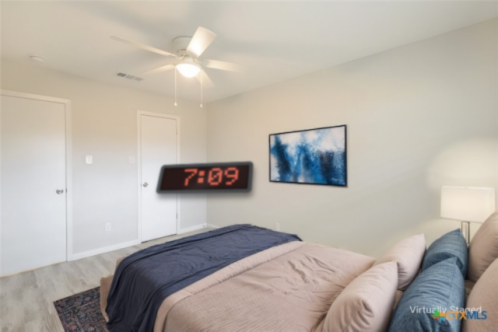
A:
7,09
